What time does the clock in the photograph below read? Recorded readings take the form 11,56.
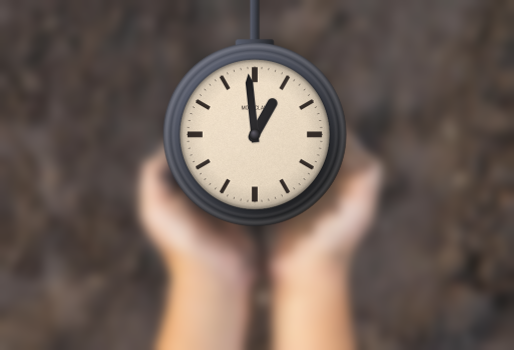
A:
12,59
